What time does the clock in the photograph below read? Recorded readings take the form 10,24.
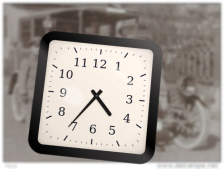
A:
4,36
